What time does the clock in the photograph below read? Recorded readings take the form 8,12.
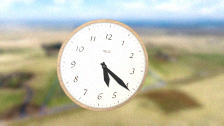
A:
5,21
